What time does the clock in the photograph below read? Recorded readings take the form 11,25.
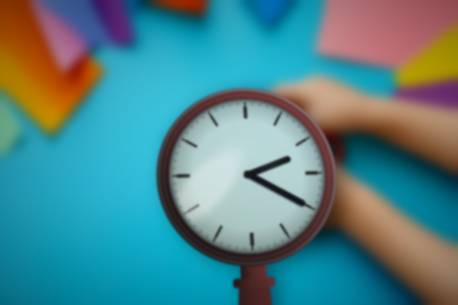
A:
2,20
